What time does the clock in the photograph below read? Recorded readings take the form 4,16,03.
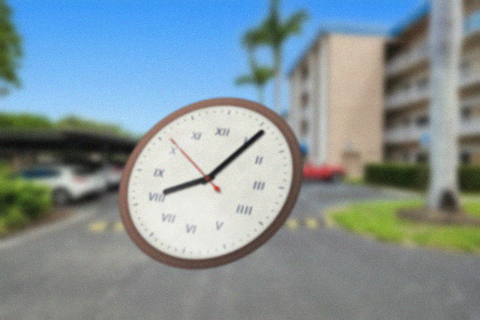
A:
8,05,51
